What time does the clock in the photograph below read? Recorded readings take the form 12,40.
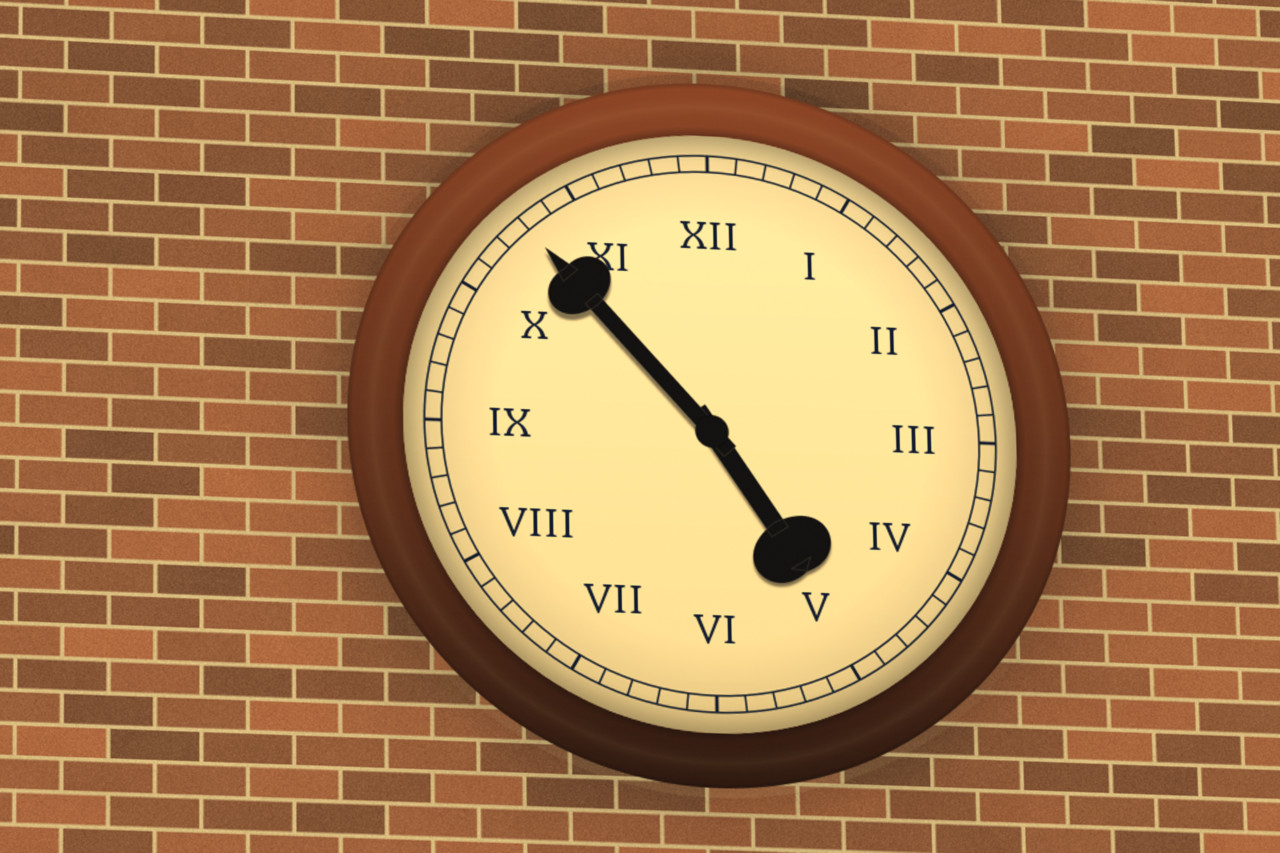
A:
4,53
